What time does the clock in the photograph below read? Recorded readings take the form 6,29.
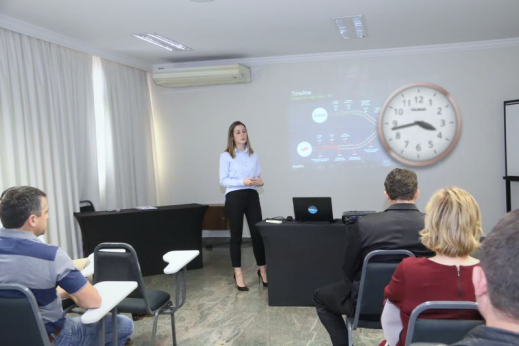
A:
3,43
